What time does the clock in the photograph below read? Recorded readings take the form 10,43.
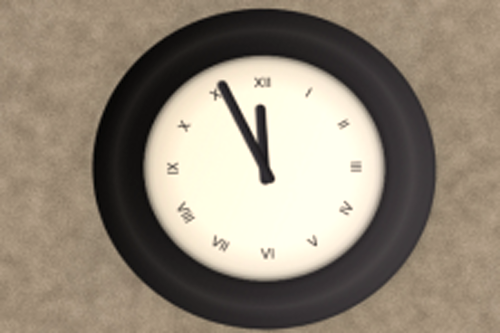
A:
11,56
